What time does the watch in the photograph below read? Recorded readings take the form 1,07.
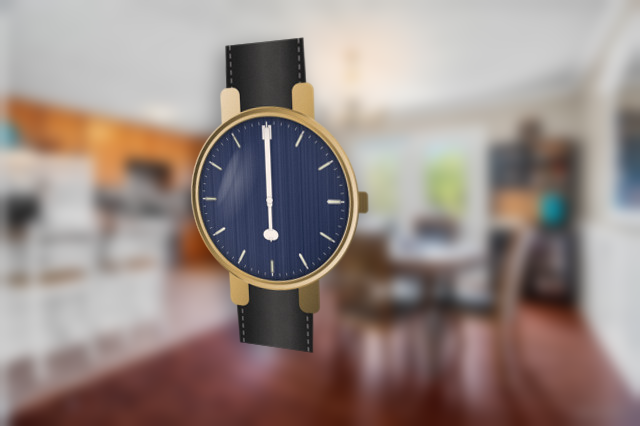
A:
6,00
